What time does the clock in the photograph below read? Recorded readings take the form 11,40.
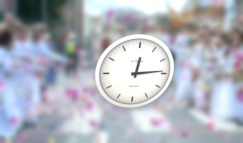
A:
12,14
